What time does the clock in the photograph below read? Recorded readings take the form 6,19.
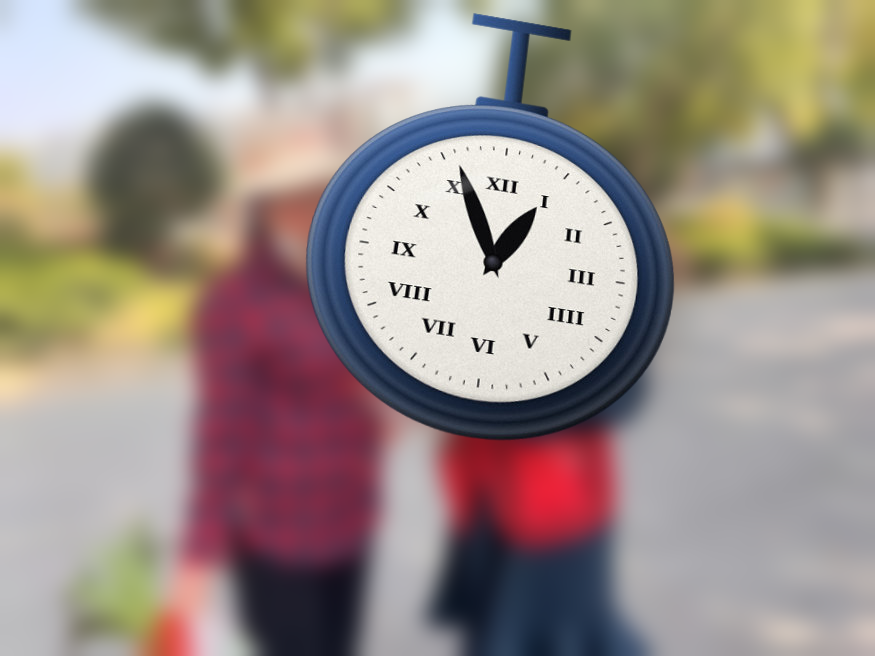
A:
12,56
